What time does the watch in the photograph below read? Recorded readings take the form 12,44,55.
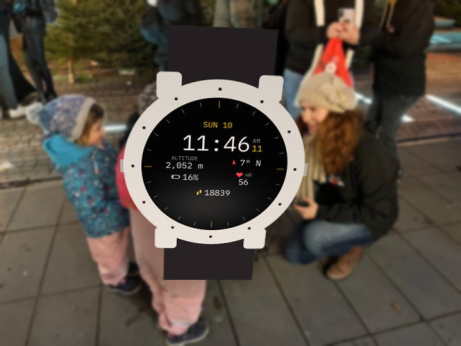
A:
11,46,11
